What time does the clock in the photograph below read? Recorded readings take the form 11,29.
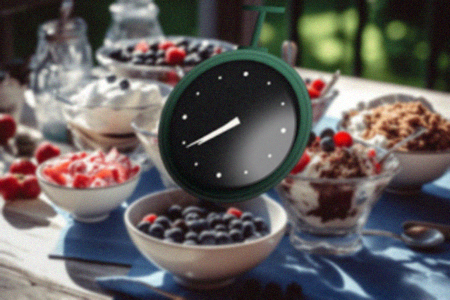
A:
7,39
